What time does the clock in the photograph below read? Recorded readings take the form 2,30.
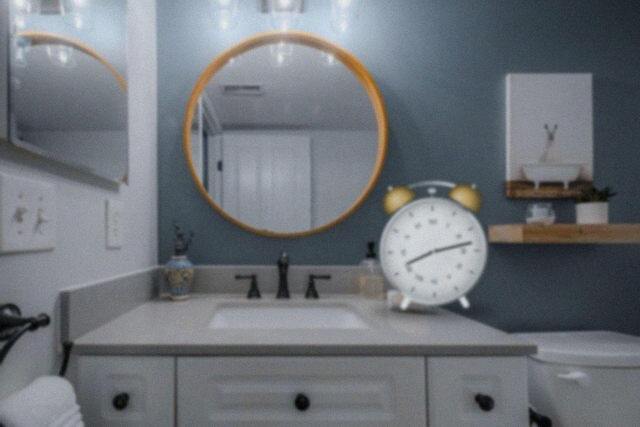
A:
8,13
